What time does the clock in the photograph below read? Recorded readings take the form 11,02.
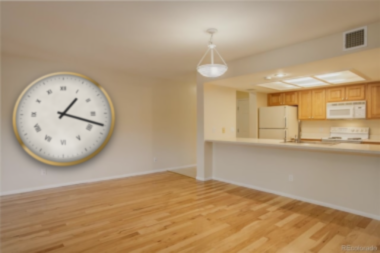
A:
1,18
